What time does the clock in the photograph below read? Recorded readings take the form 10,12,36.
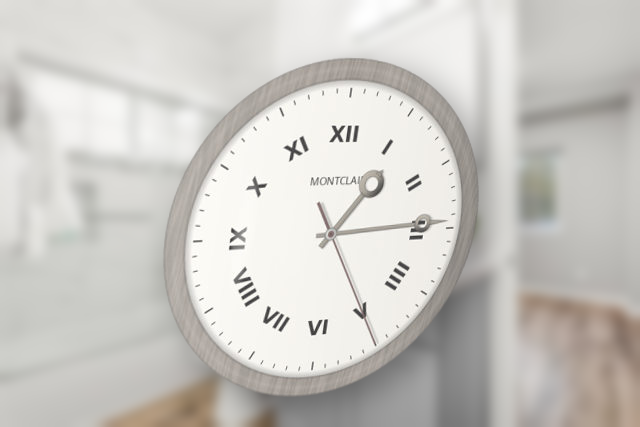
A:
1,14,25
